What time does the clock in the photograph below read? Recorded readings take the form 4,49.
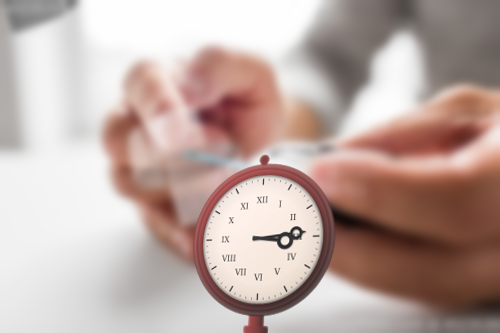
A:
3,14
